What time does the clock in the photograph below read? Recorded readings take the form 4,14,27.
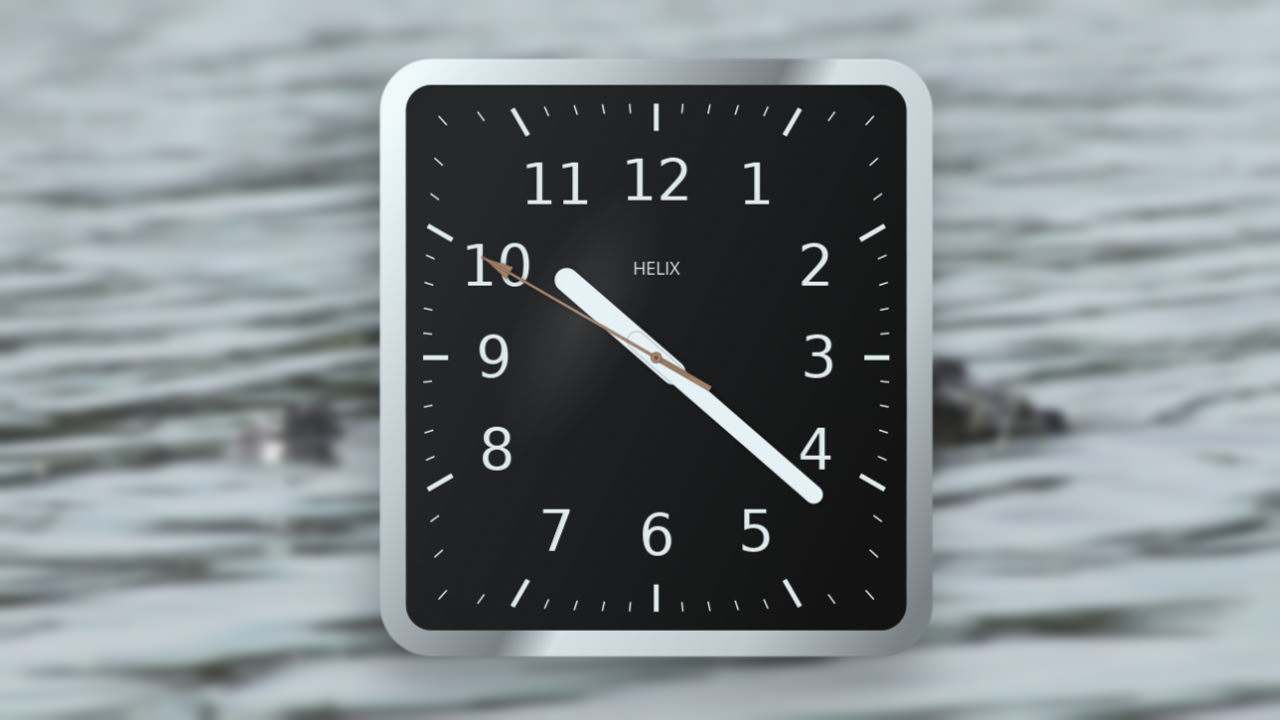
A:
10,21,50
